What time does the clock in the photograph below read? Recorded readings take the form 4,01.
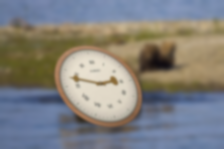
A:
2,48
